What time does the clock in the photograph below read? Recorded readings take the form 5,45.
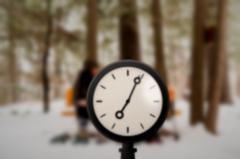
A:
7,04
